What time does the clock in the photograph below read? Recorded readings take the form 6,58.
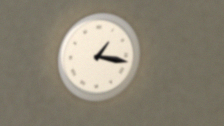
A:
1,17
